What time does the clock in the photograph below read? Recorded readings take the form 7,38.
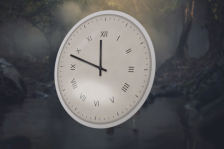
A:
11,48
